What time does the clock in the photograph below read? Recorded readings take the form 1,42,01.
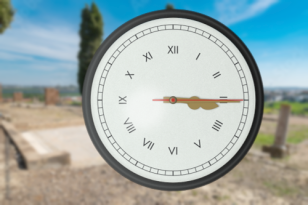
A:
3,15,15
